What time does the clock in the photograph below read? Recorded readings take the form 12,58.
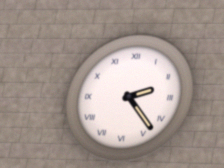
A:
2,23
